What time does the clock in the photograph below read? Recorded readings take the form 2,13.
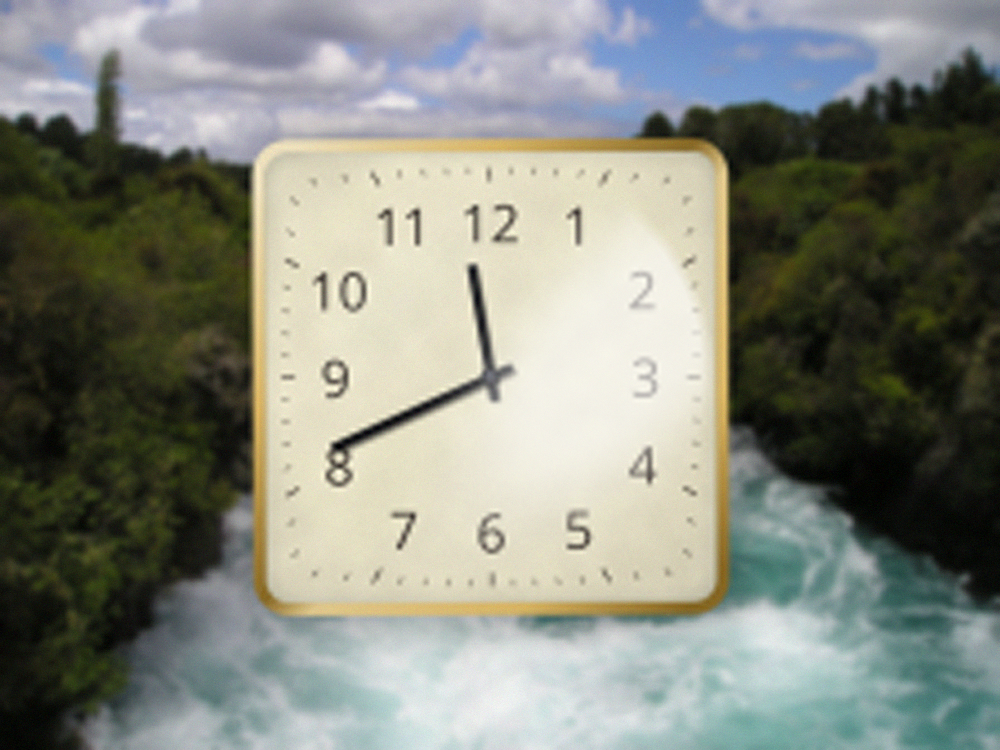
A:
11,41
